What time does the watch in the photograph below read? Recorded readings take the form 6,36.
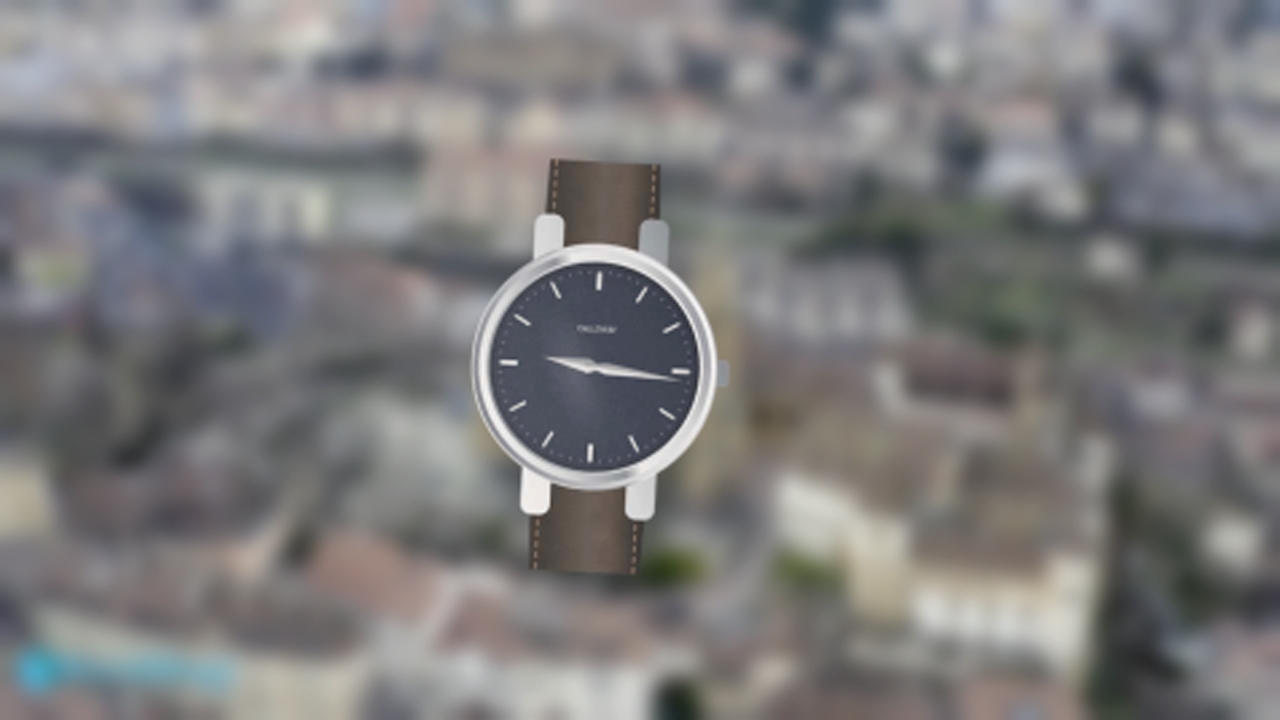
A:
9,16
